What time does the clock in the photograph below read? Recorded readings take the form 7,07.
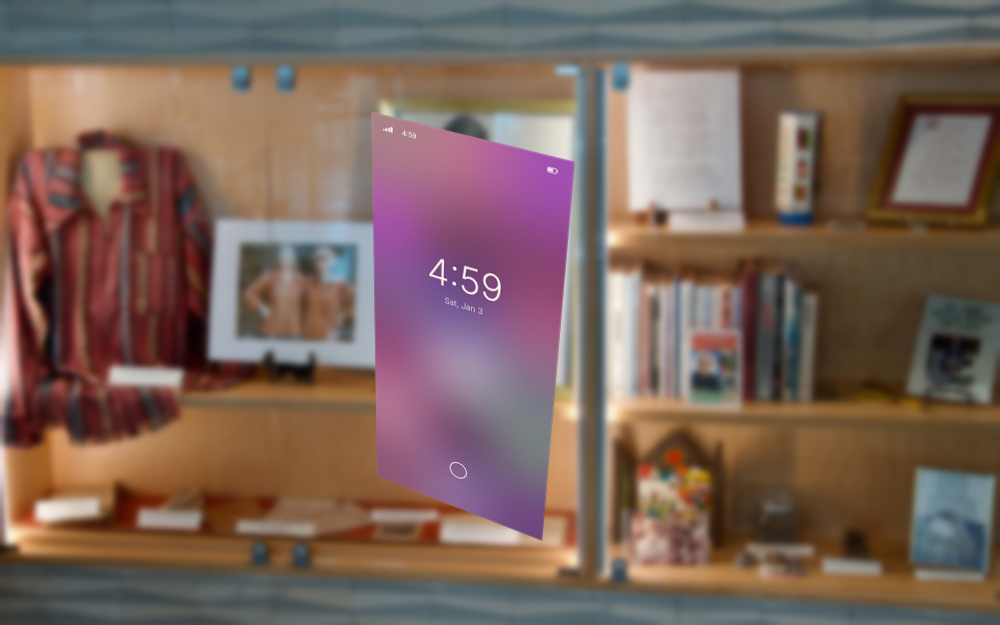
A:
4,59
